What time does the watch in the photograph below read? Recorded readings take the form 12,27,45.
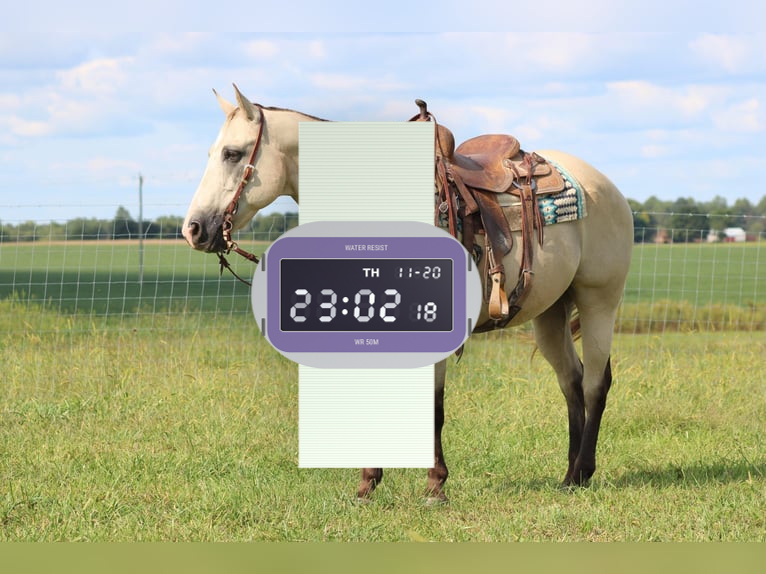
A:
23,02,18
